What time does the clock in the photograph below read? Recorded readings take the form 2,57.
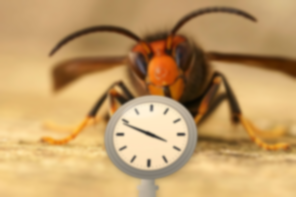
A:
3,49
